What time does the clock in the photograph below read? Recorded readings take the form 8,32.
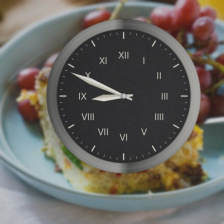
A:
8,49
